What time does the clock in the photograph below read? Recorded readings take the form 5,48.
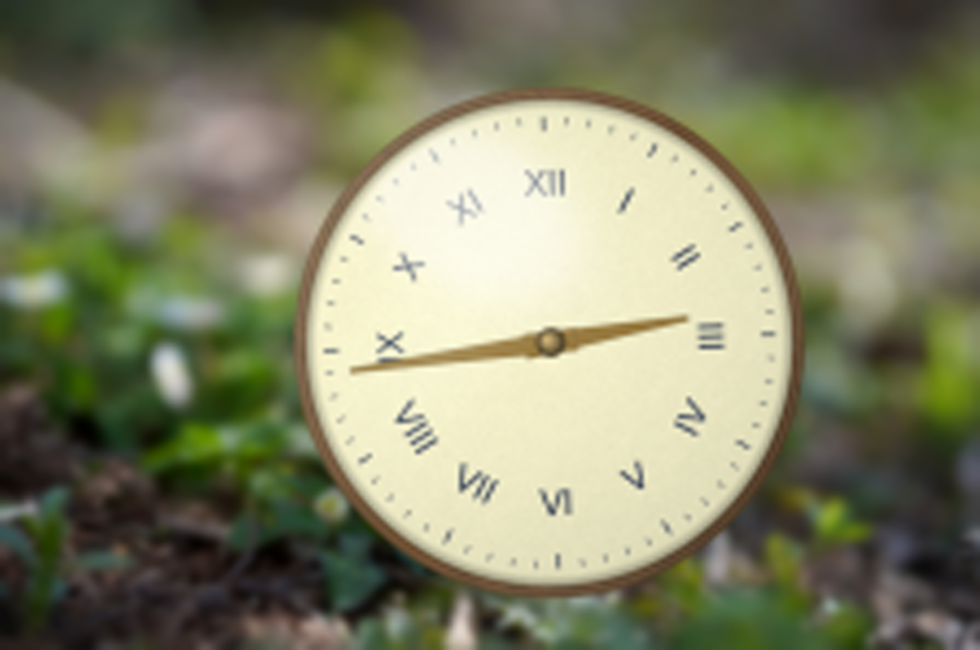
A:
2,44
